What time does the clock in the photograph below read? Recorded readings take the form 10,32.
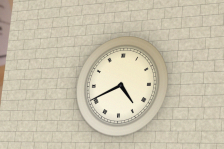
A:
4,41
